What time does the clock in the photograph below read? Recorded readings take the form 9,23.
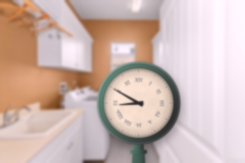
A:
8,50
